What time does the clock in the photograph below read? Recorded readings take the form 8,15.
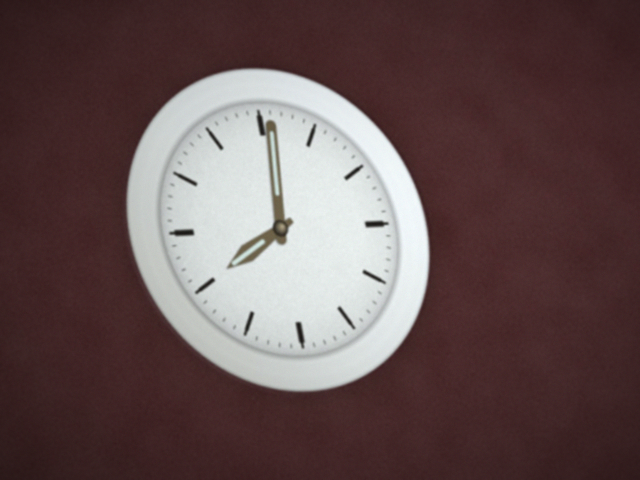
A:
8,01
